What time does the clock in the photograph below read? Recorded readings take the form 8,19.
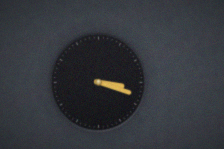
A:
3,18
